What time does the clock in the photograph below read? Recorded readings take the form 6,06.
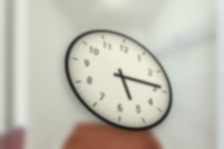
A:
5,14
